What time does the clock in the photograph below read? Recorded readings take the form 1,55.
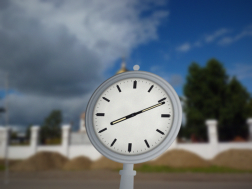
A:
8,11
